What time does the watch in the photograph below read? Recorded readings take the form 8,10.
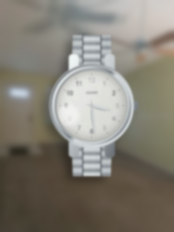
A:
3,29
